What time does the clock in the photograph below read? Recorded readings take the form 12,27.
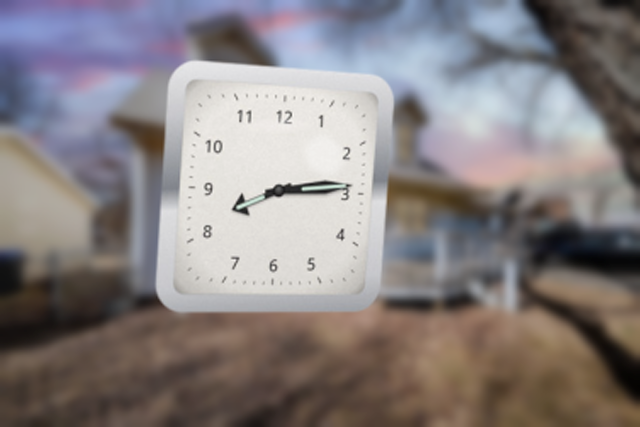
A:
8,14
